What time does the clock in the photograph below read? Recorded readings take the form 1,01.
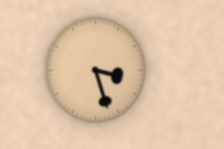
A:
3,27
